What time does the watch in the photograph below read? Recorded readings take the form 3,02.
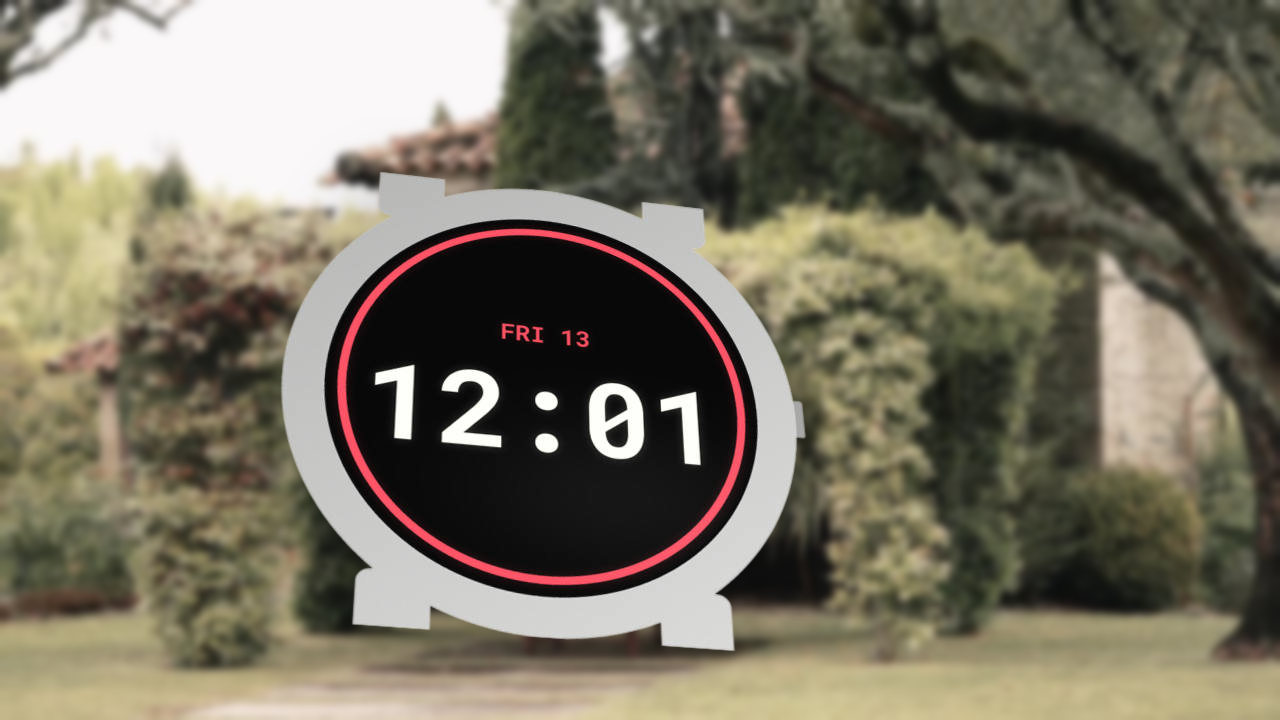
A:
12,01
